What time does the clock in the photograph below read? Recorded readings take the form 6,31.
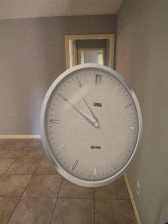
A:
10,50
